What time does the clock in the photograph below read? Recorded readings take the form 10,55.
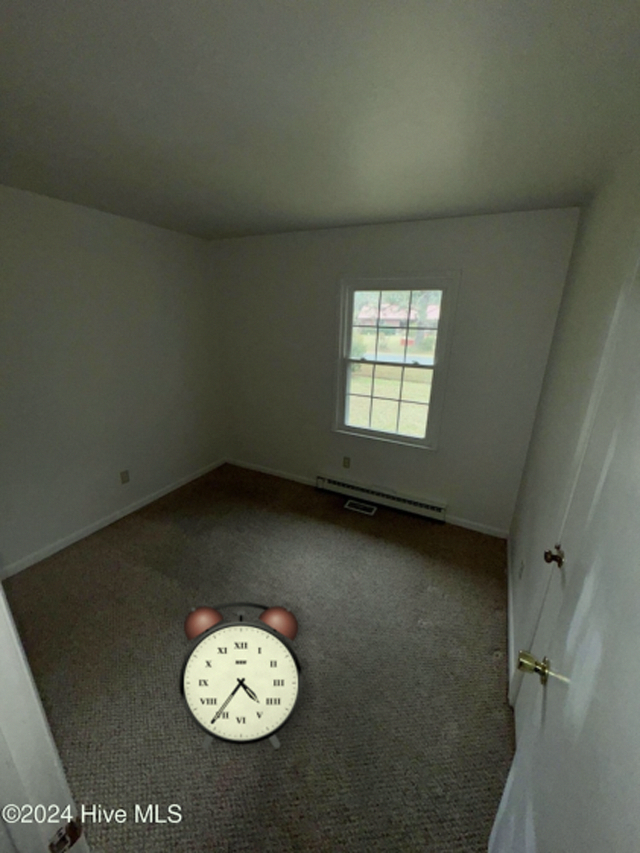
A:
4,36
